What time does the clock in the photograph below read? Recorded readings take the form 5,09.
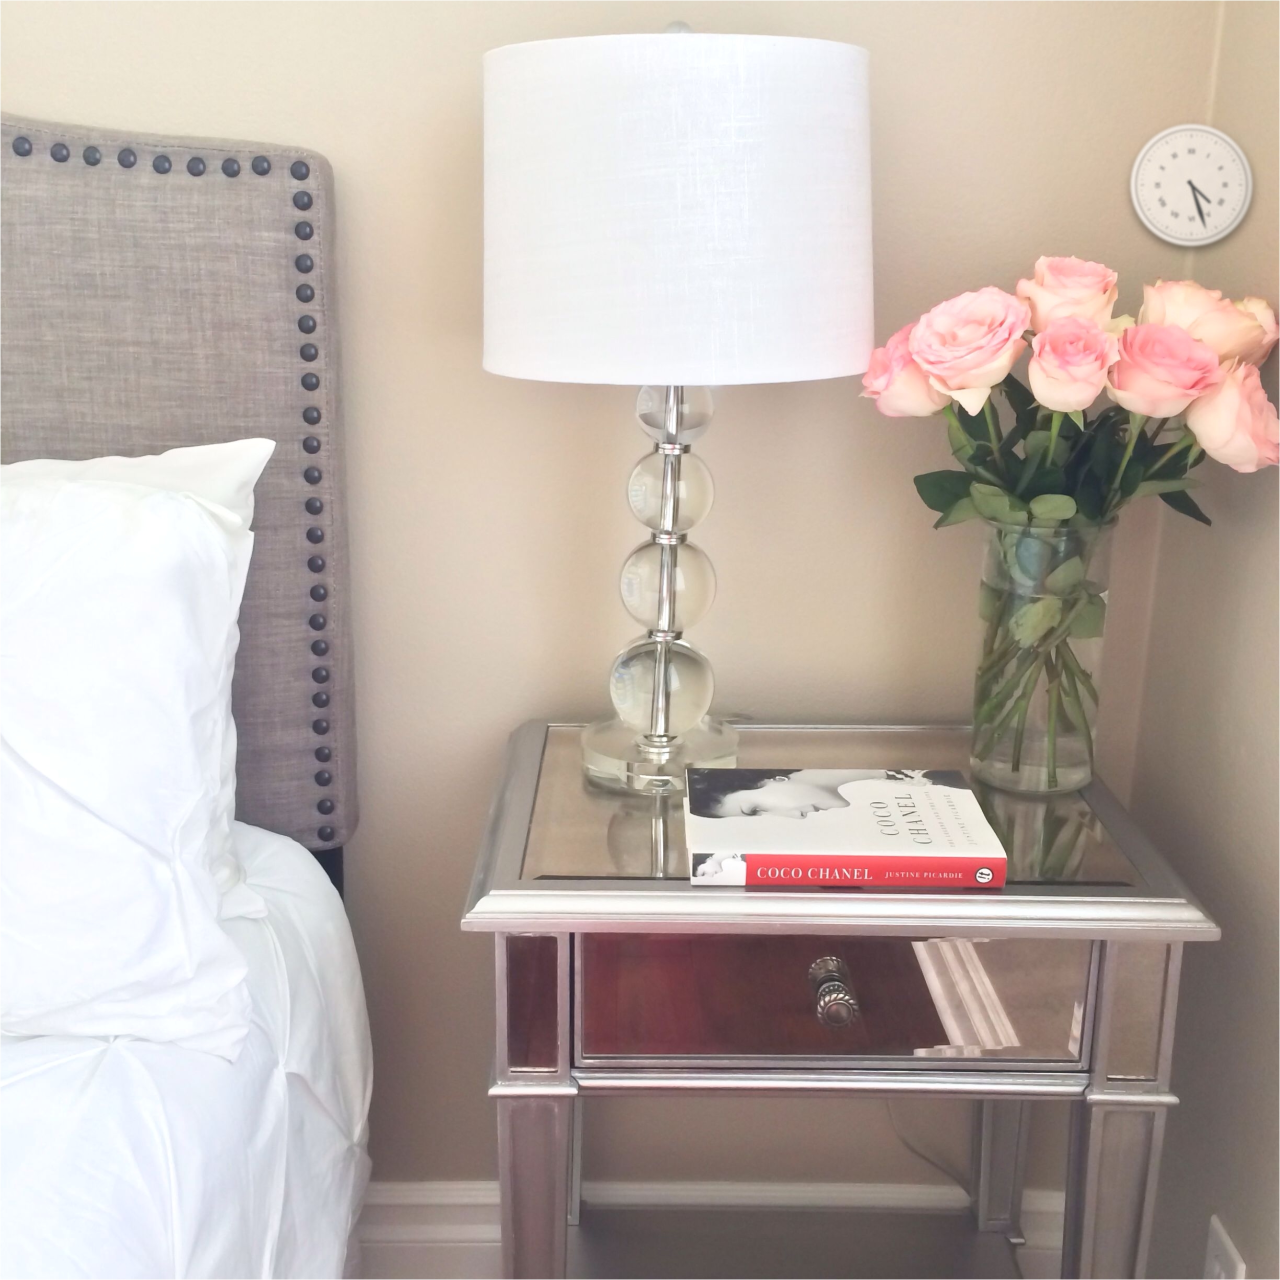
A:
4,27
